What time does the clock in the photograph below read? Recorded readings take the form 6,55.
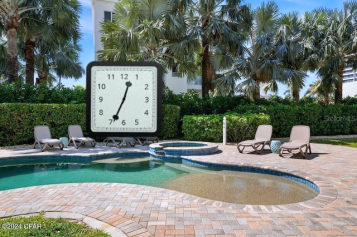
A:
12,34
